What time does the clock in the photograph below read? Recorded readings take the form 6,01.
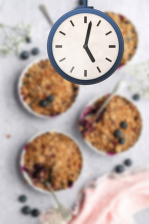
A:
5,02
